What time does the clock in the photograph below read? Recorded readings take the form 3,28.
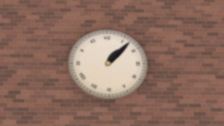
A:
1,07
